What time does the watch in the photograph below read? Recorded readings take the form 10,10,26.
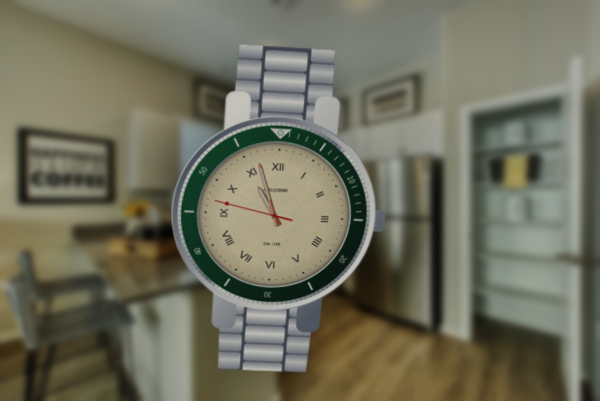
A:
10,56,47
